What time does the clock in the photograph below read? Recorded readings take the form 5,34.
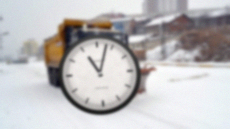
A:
11,03
